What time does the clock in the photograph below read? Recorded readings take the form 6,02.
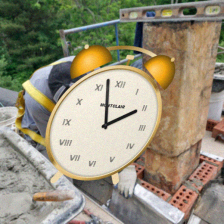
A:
1,57
